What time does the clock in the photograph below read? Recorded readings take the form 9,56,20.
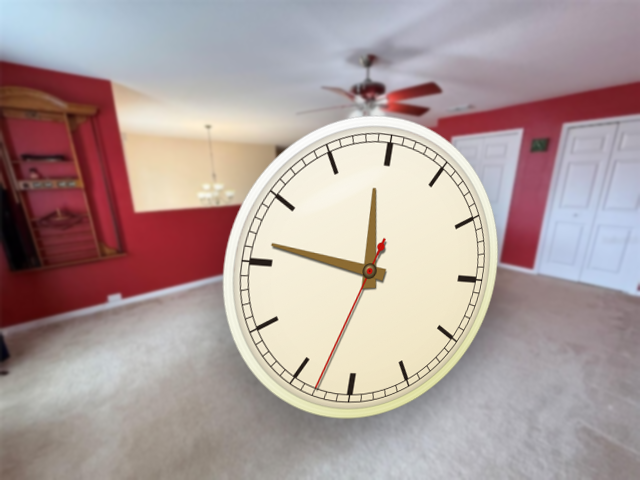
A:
11,46,33
